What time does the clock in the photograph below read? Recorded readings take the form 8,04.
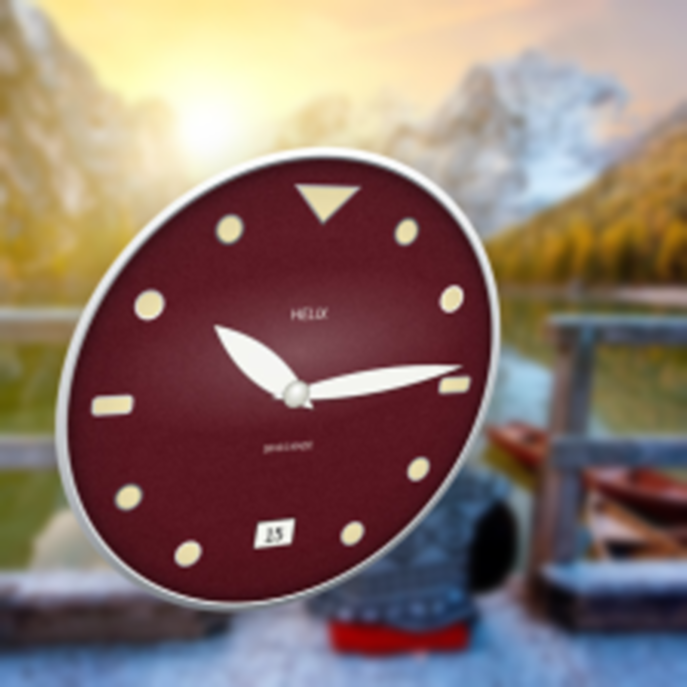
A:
10,14
